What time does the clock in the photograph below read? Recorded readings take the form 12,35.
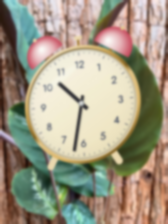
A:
10,32
